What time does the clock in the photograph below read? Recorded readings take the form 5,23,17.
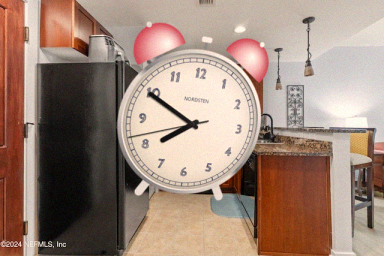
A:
7,49,42
